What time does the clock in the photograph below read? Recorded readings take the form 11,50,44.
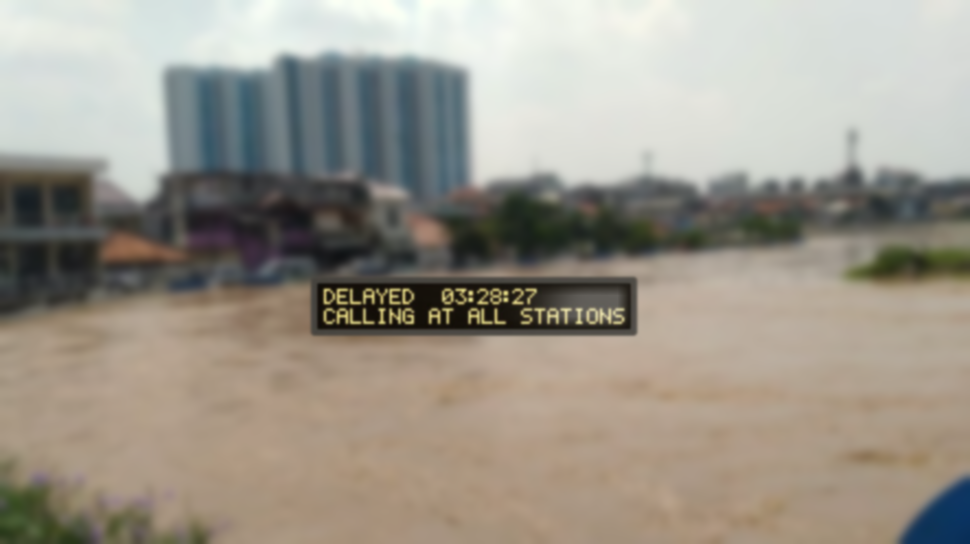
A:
3,28,27
